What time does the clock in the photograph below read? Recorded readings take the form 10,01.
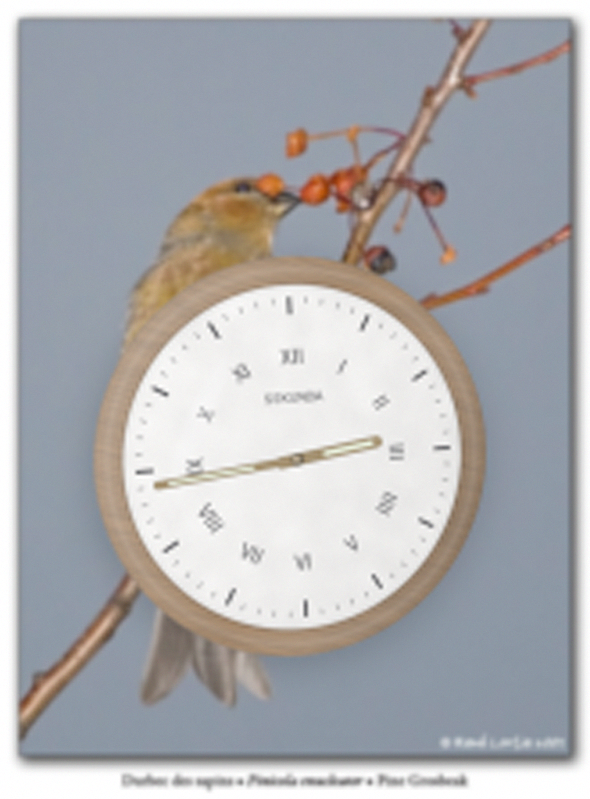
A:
2,44
